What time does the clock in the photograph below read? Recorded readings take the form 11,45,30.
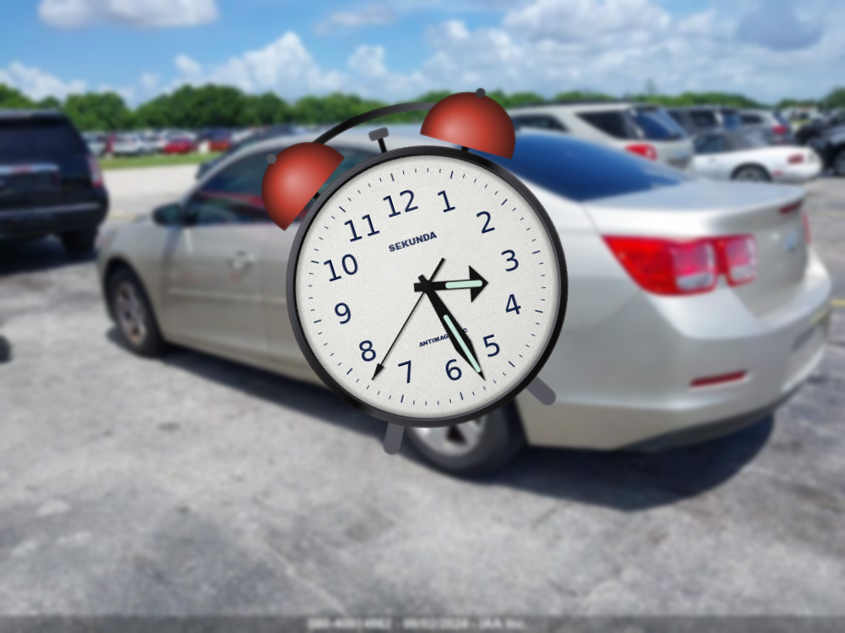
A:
3,27,38
